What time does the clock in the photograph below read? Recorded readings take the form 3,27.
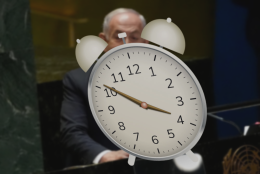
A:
3,51
